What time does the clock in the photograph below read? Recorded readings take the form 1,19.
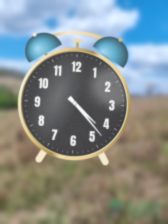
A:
4,23
